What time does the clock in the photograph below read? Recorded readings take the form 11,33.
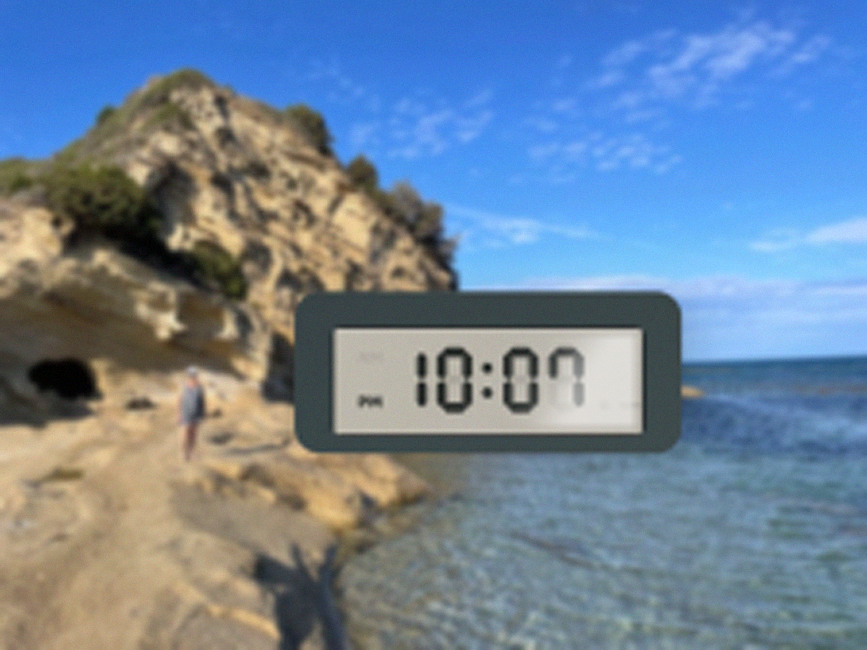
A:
10,07
